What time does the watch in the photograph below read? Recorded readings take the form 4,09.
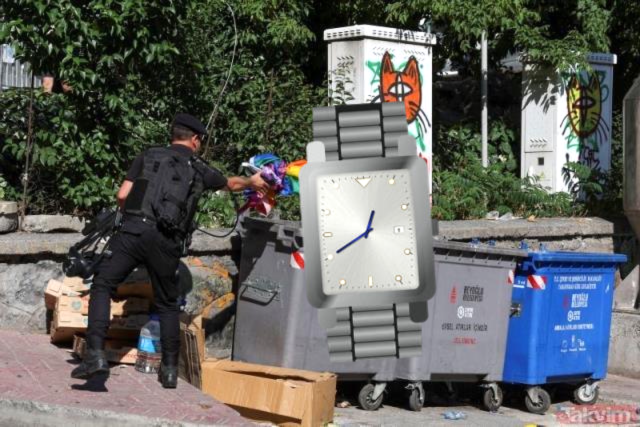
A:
12,40
